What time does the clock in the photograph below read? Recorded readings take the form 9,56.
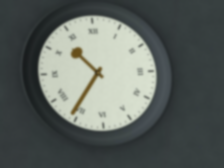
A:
10,36
